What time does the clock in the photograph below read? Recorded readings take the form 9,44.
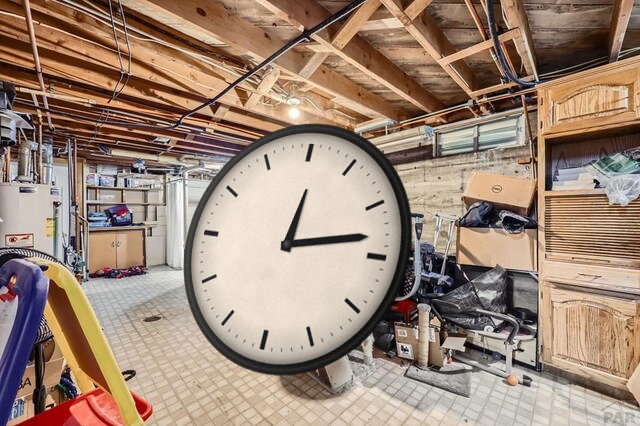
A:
12,13
